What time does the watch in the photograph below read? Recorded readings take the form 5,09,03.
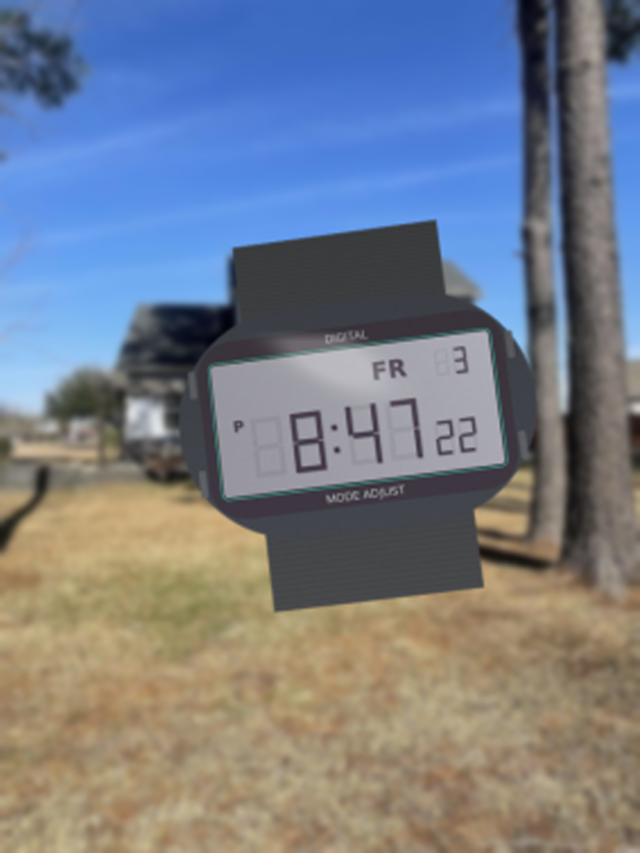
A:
8,47,22
